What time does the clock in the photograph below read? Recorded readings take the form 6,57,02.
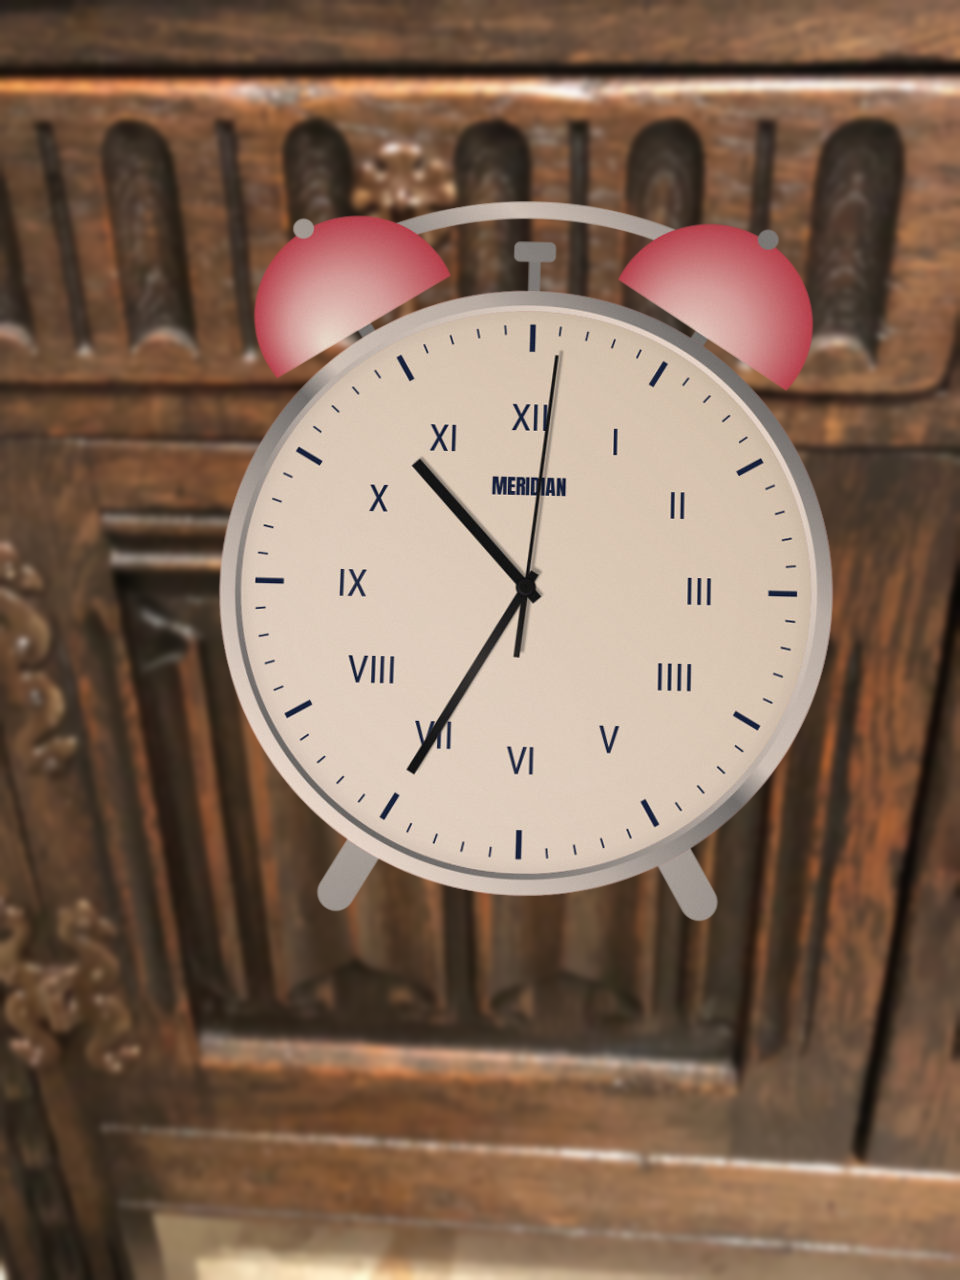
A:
10,35,01
